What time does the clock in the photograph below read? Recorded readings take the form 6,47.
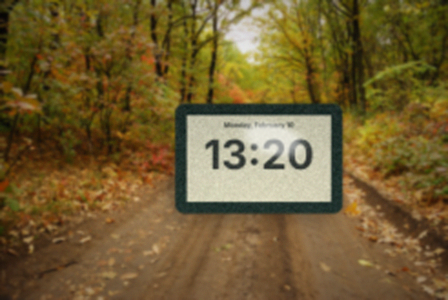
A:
13,20
